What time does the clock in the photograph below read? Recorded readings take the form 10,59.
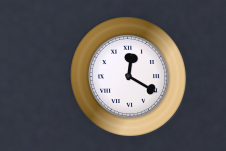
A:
12,20
